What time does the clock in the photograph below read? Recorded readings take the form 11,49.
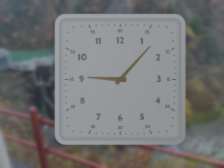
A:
9,07
